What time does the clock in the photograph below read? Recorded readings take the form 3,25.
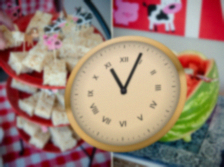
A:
11,04
